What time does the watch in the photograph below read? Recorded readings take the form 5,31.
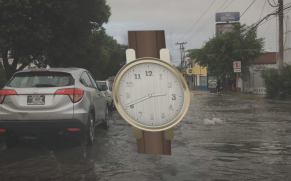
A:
2,41
